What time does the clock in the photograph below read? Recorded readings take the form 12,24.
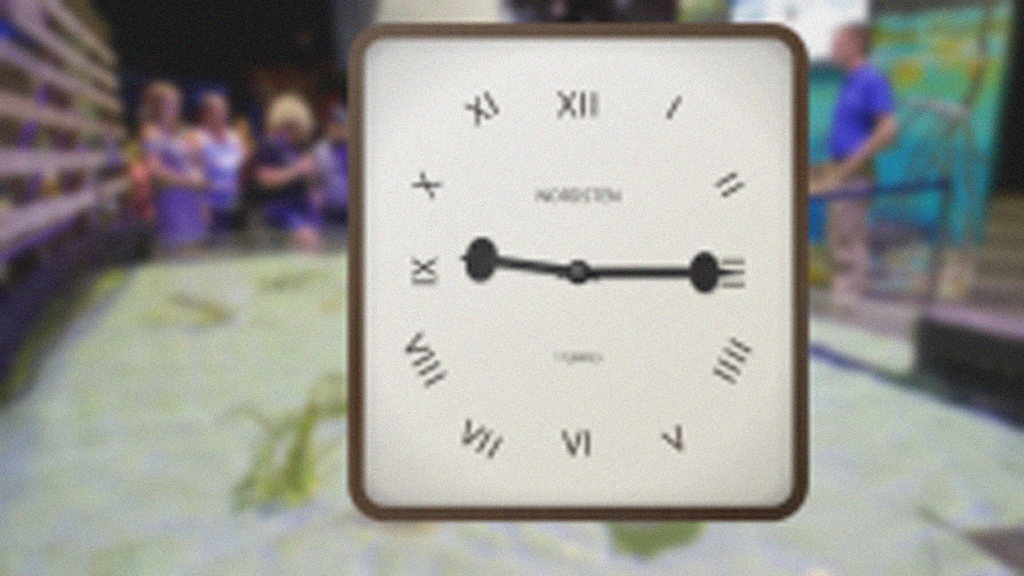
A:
9,15
